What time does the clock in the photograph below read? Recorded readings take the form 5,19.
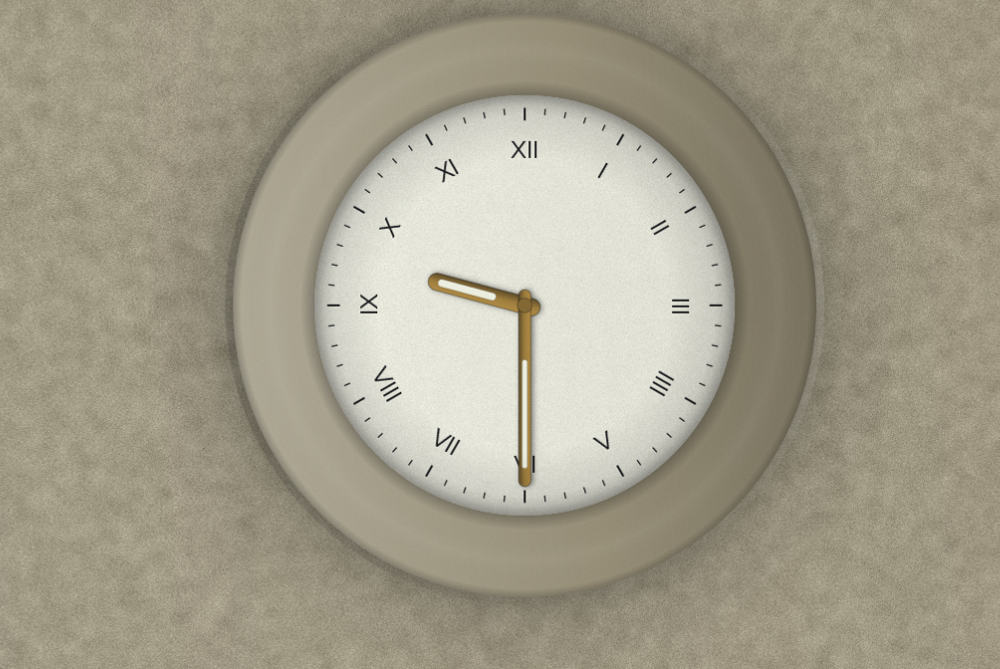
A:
9,30
